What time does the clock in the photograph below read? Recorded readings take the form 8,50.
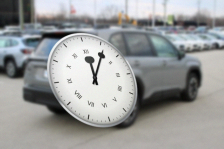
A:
12,06
